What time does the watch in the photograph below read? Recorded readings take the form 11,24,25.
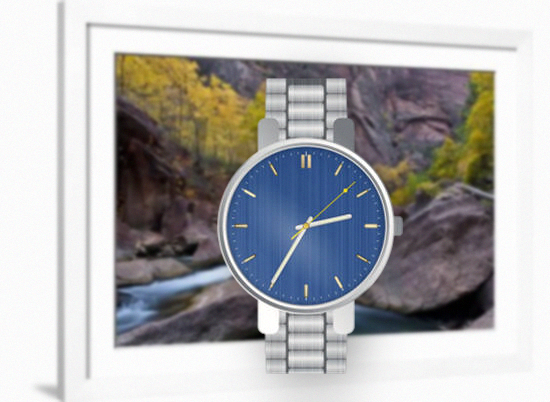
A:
2,35,08
